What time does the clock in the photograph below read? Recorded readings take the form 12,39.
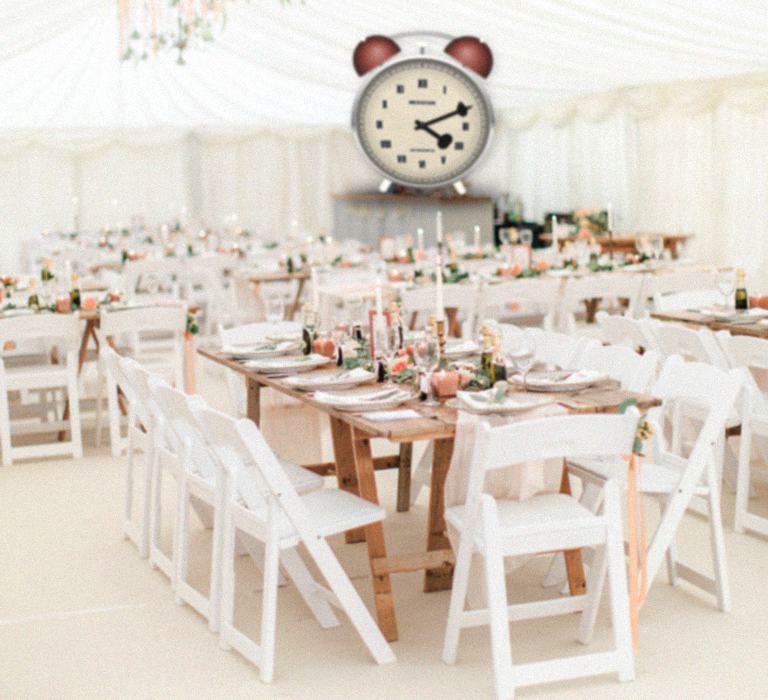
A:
4,11
